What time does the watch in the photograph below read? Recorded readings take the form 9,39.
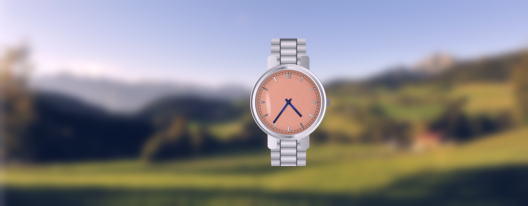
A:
4,36
